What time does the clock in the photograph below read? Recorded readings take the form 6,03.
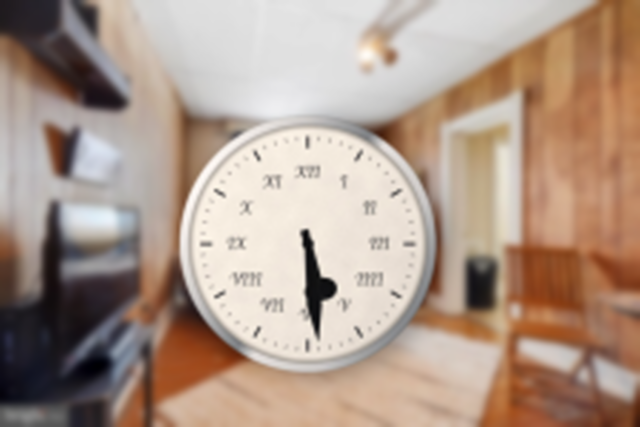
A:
5,29
